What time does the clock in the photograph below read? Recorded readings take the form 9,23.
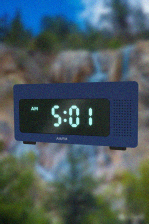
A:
5,01
